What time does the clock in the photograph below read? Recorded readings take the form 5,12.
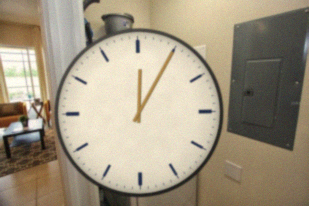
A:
12,05
